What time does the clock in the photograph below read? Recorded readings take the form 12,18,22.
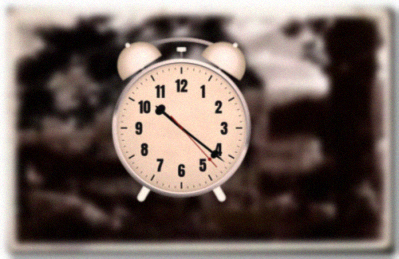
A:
10,21,23
